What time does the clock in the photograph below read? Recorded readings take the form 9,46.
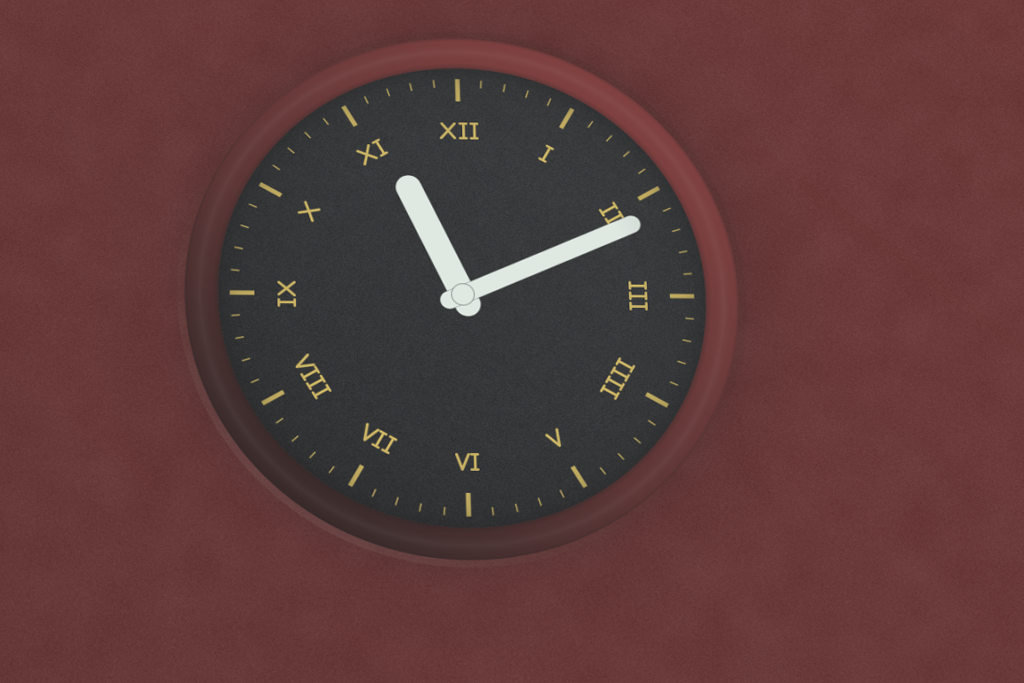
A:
11,11
